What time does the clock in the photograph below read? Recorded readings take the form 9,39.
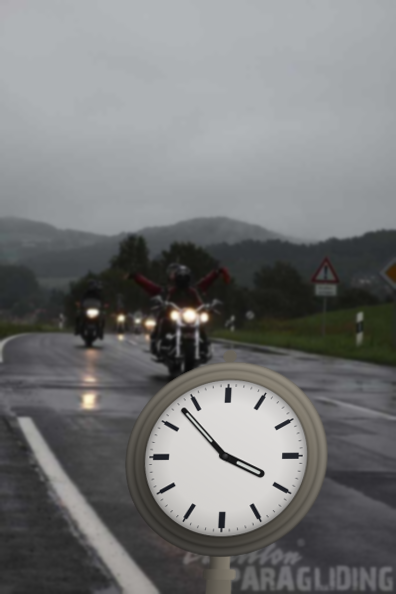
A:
3,53
